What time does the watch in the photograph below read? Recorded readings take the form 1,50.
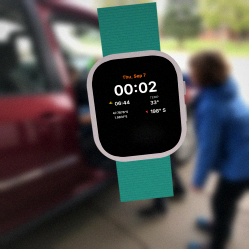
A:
0,02
